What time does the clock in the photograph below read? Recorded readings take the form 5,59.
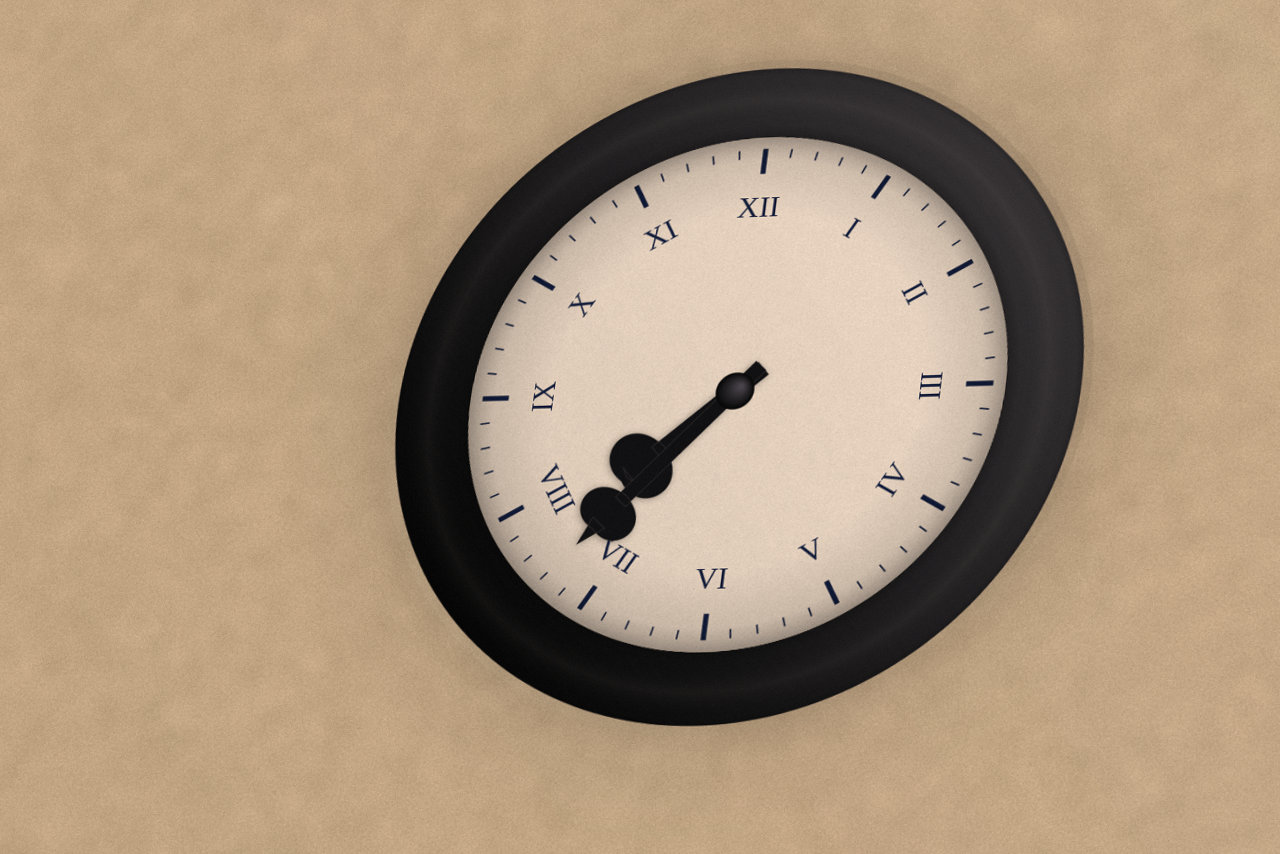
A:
7,37
